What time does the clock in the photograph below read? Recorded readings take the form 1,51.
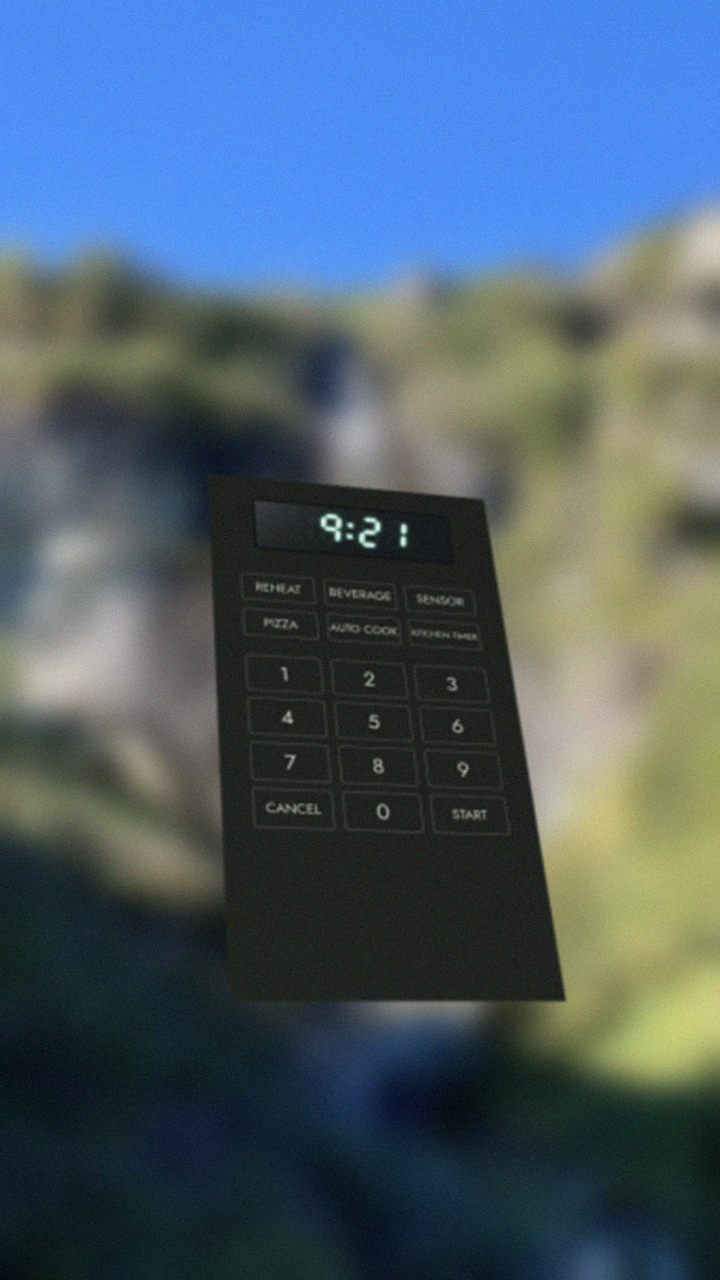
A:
9,21
